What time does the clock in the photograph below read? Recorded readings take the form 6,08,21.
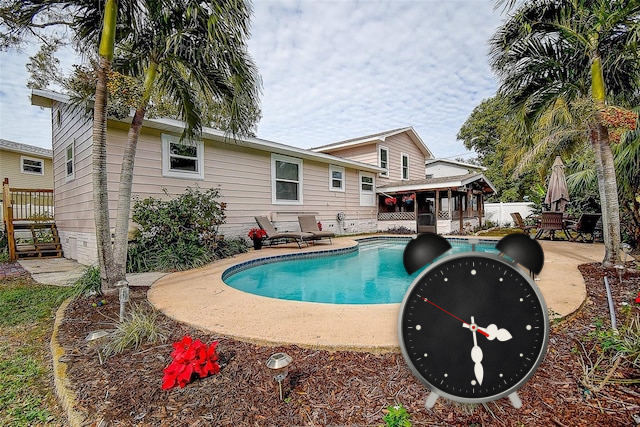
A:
3,28,50
